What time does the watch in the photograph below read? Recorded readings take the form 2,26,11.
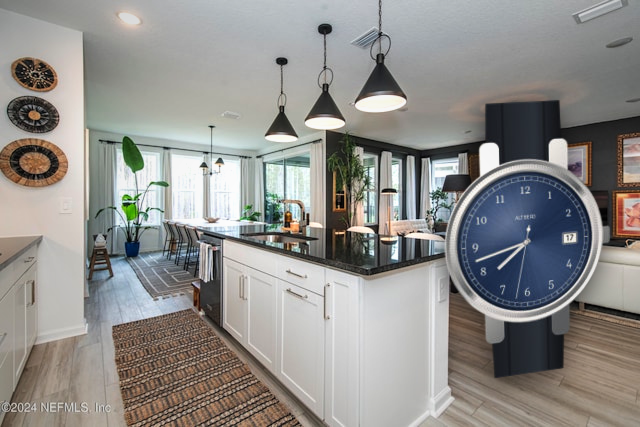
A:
7,42,32
